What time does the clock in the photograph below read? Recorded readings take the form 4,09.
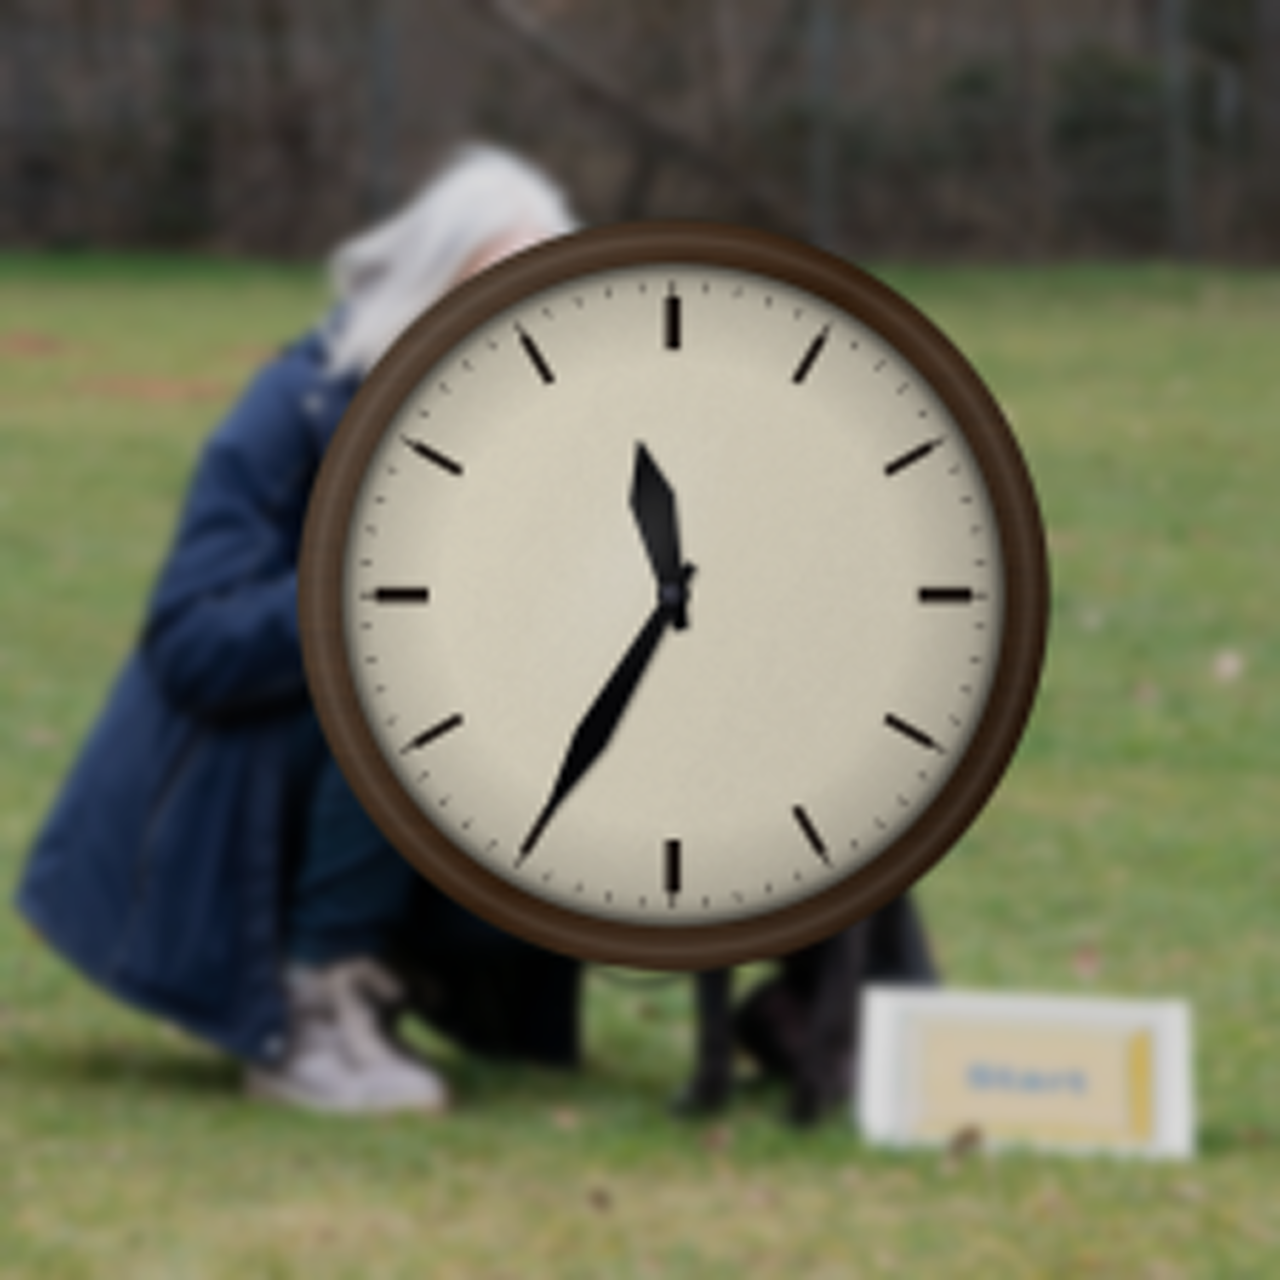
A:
11,35
